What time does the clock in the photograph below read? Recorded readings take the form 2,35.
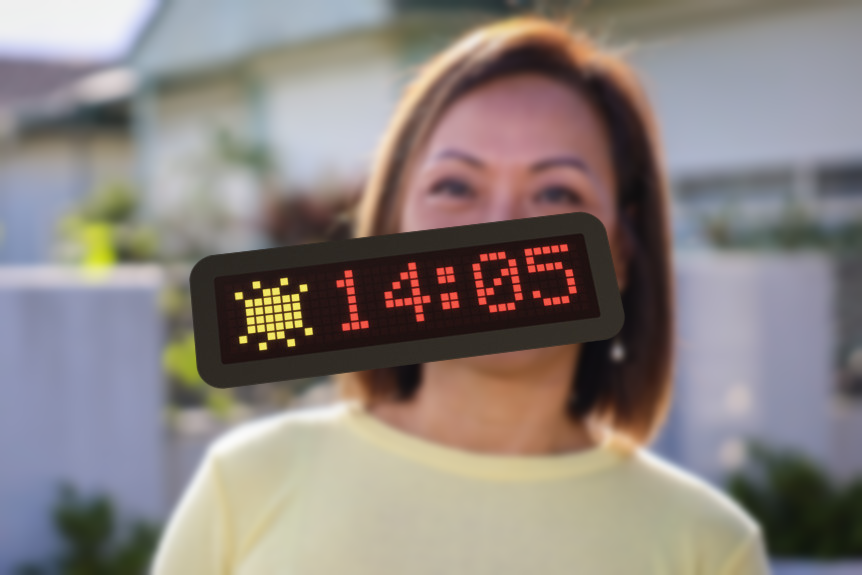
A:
14,05
